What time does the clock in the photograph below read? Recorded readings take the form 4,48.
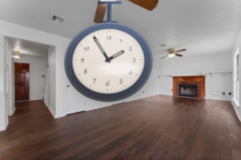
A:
1,55
